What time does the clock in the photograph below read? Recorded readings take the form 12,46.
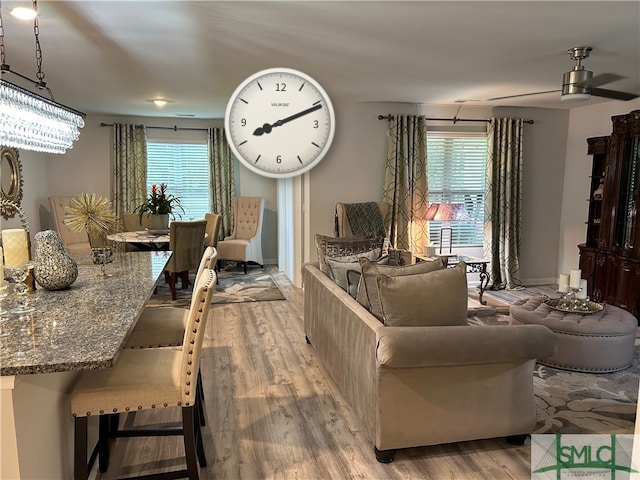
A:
8,11
